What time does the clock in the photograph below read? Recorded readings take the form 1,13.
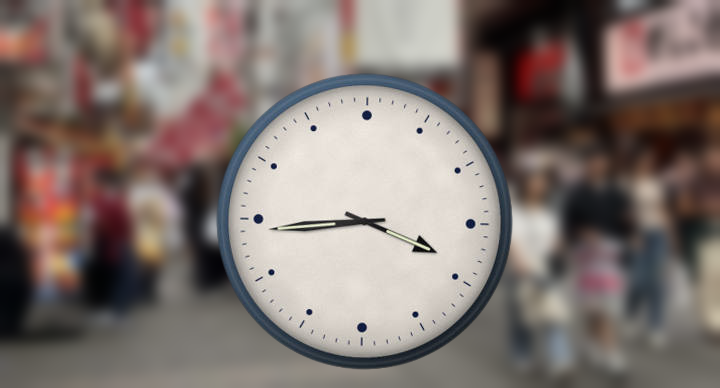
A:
3,44
